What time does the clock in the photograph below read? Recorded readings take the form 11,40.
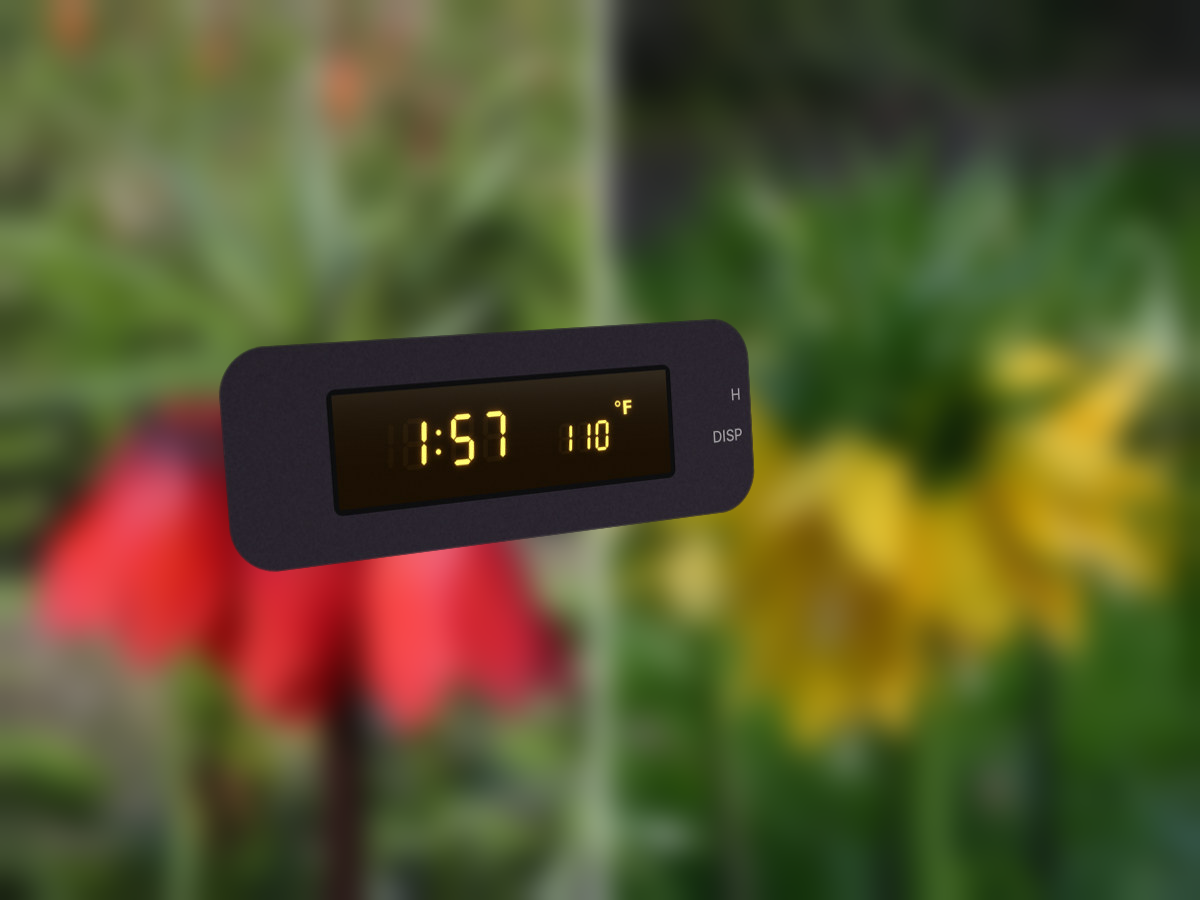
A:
1,57
